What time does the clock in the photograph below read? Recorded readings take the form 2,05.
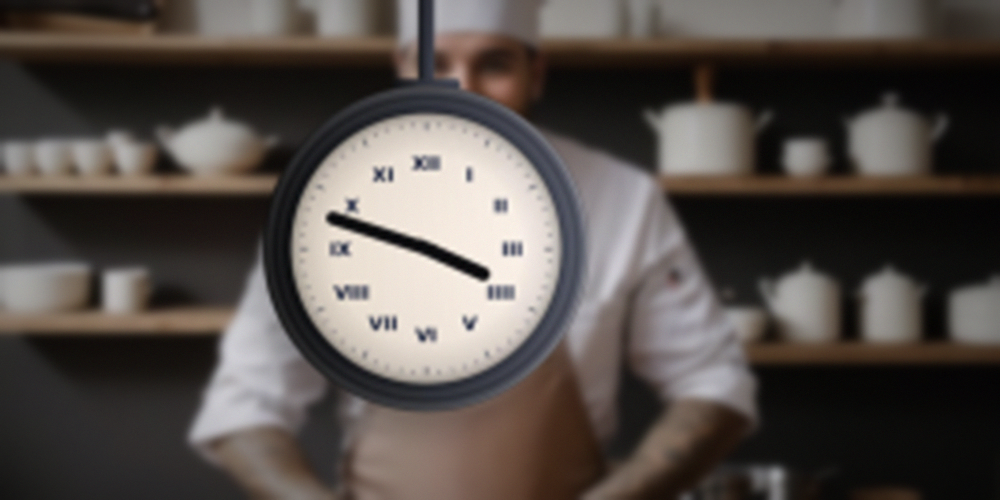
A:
3,48
